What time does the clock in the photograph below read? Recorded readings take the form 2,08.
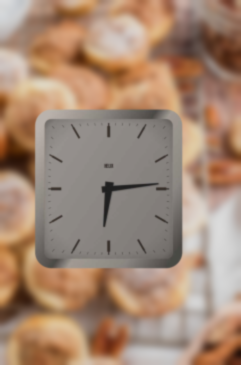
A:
6,14
